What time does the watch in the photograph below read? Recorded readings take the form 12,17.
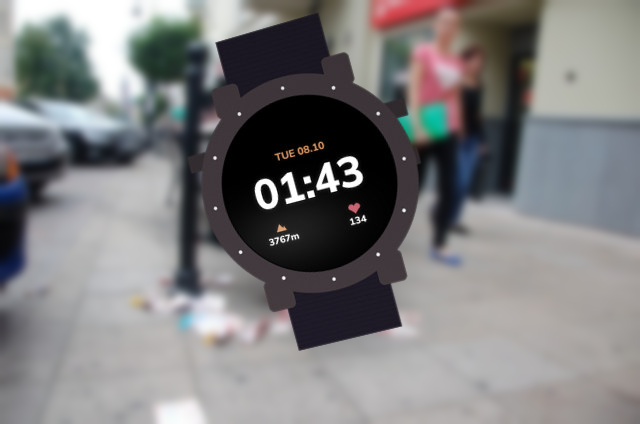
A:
1,43
